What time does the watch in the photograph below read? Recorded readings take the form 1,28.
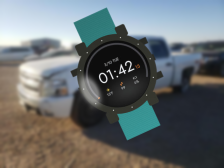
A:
1,42
